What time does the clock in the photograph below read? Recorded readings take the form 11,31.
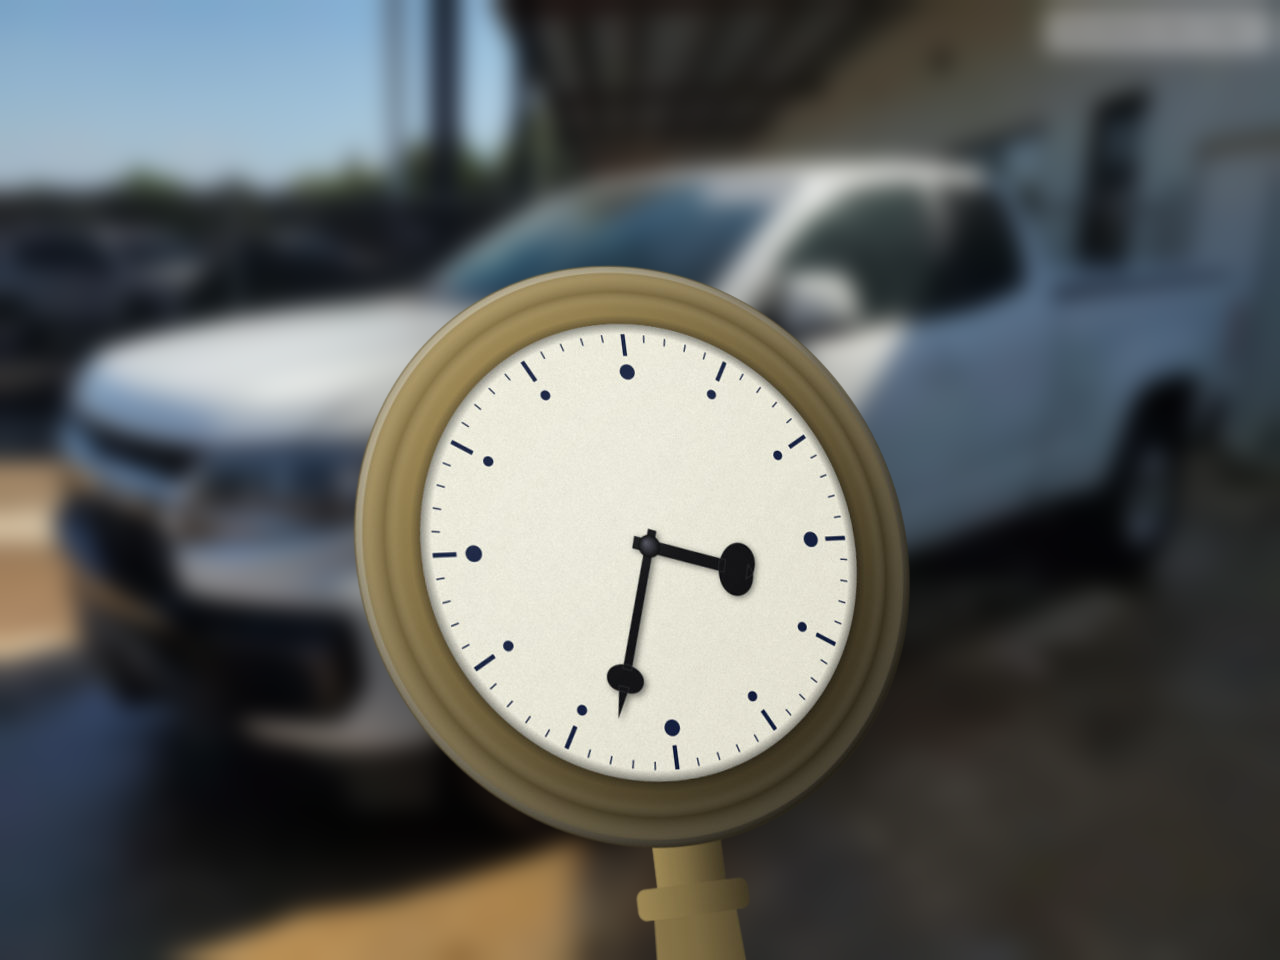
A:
3,33
